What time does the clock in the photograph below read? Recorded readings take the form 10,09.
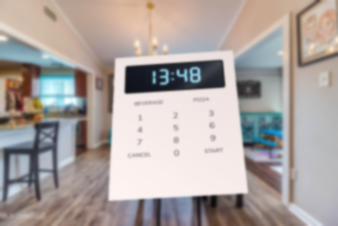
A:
13,48
